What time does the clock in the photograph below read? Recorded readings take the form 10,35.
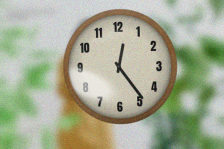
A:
12,24
